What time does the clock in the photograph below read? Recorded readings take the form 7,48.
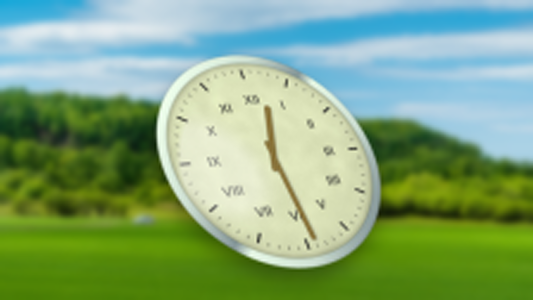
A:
12,29
